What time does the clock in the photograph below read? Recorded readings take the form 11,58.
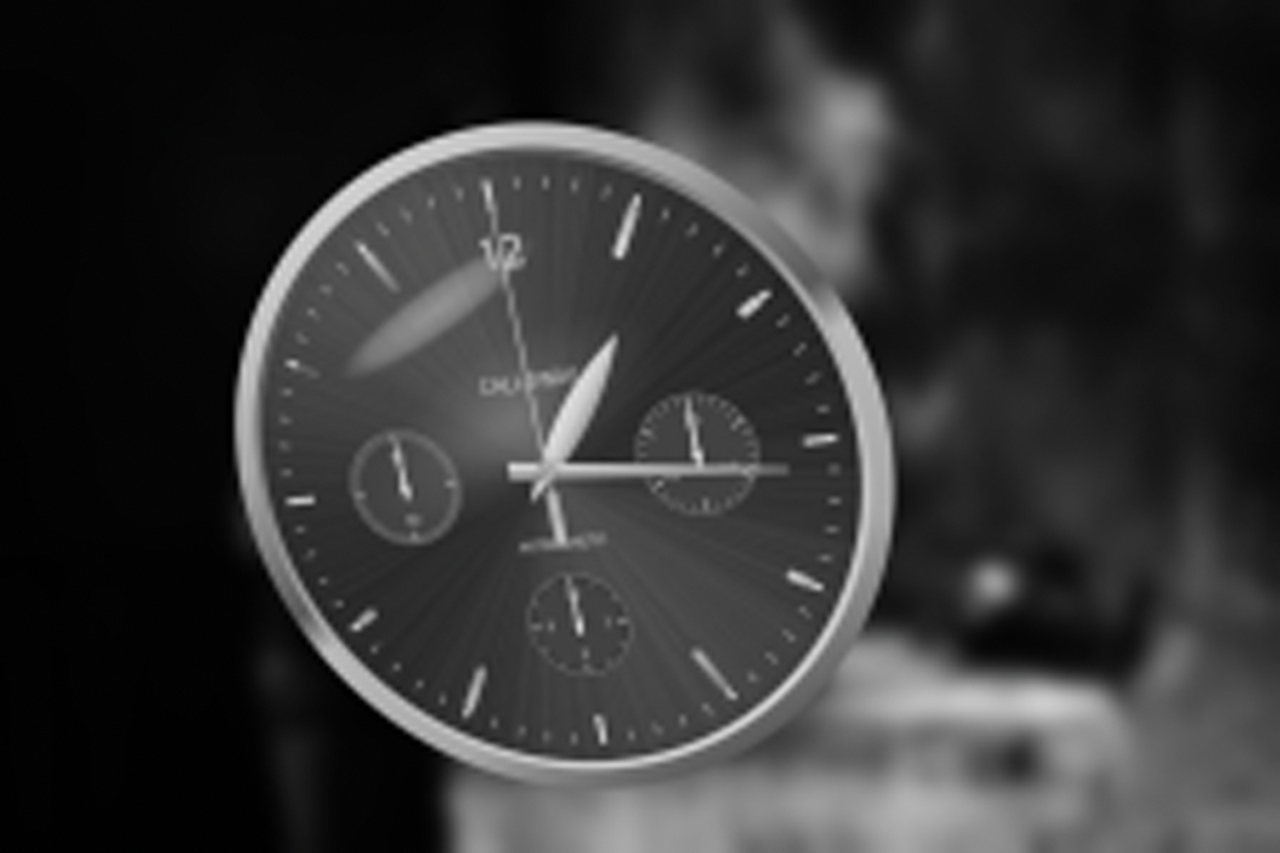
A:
1,16
